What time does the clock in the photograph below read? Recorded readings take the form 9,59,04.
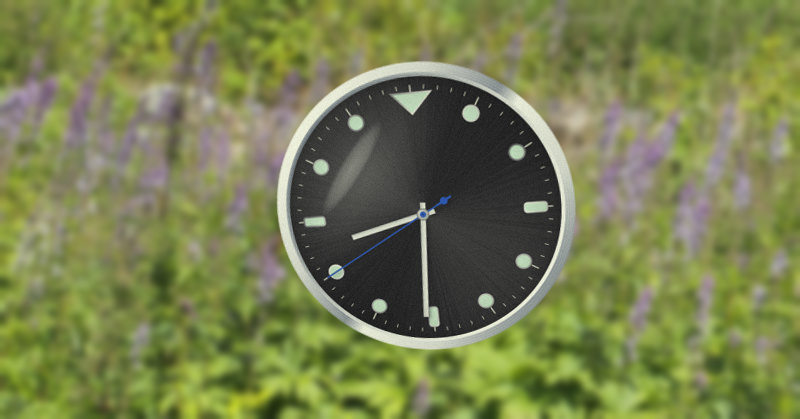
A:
8,30,40
